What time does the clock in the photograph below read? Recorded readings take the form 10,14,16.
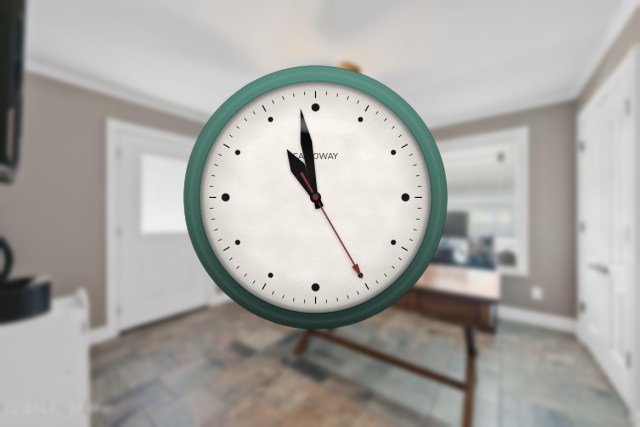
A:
10,58,25
